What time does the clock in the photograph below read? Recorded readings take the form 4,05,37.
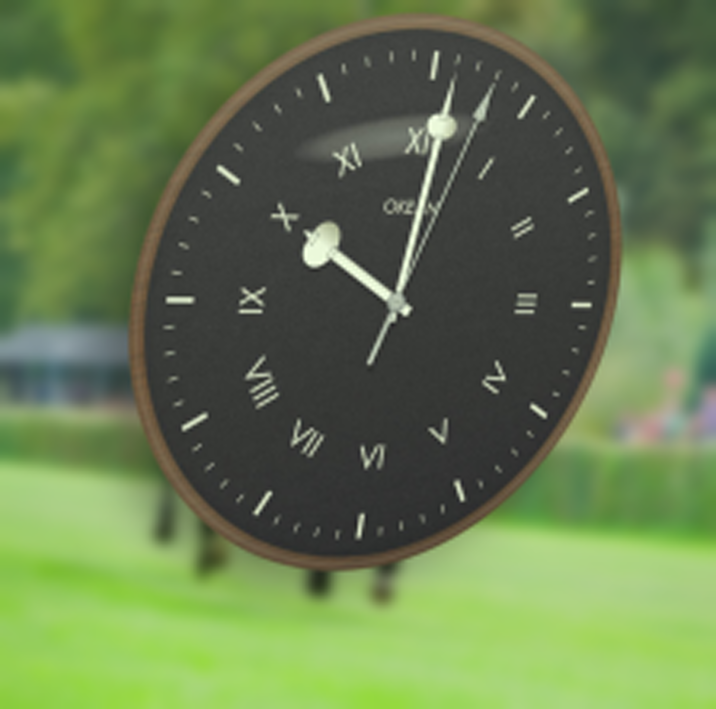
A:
10,01,03
